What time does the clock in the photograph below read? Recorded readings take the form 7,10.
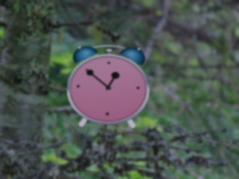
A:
12,52
